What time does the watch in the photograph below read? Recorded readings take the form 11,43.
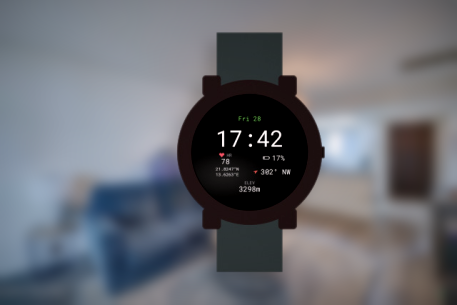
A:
17,42
